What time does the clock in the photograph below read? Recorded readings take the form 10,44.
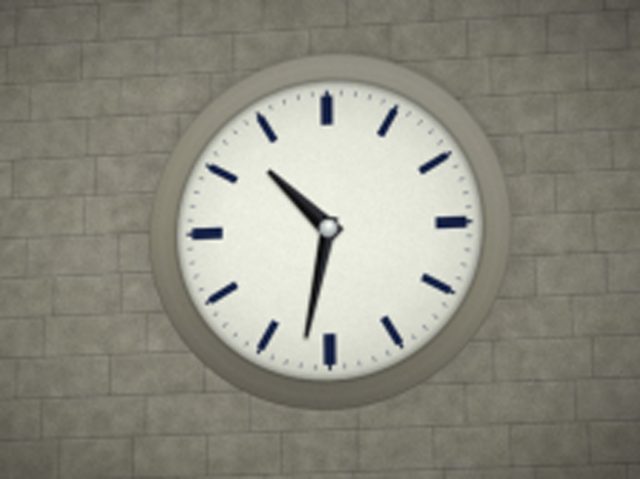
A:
10,32
